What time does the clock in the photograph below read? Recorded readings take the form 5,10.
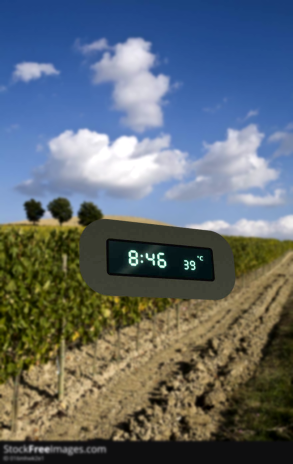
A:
8,46
